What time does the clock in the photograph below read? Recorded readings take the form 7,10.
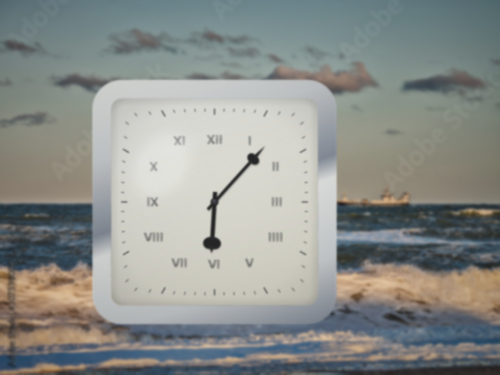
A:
6,07
